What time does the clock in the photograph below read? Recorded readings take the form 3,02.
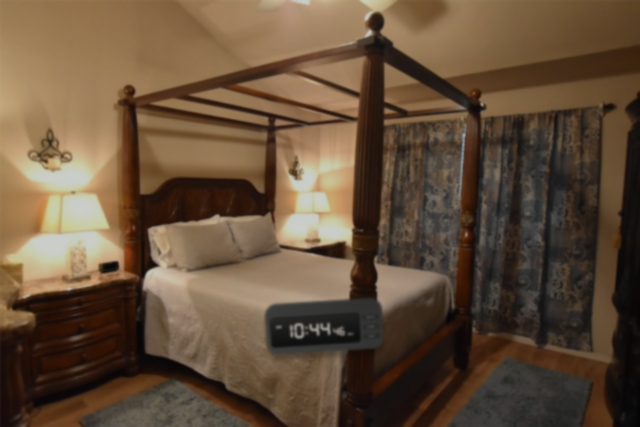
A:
10,44
